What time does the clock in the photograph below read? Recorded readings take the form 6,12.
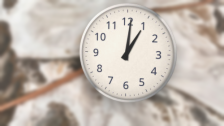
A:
1,01
